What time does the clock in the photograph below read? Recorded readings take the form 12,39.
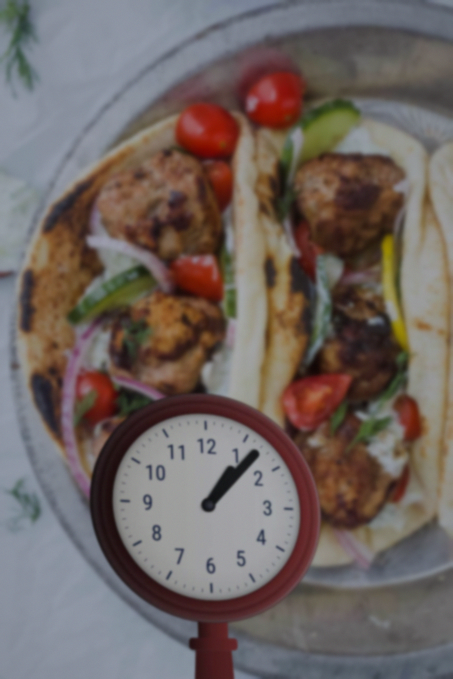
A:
1,07
